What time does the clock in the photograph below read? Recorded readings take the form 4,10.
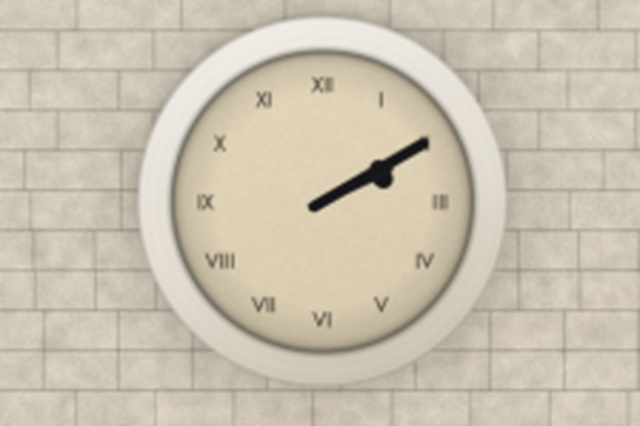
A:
2,10
